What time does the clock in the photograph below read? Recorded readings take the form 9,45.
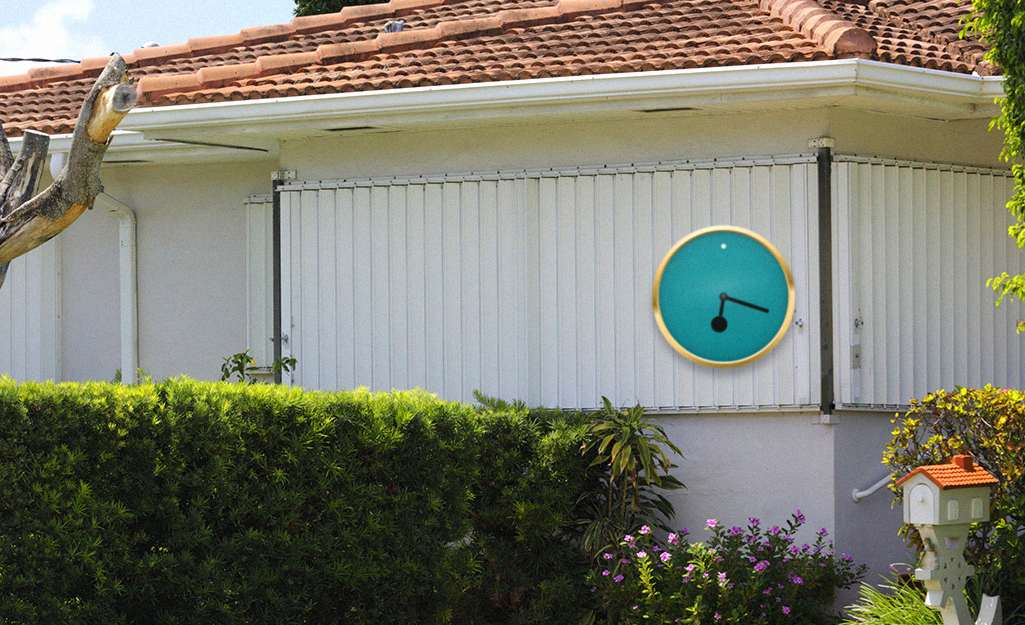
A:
6,18
